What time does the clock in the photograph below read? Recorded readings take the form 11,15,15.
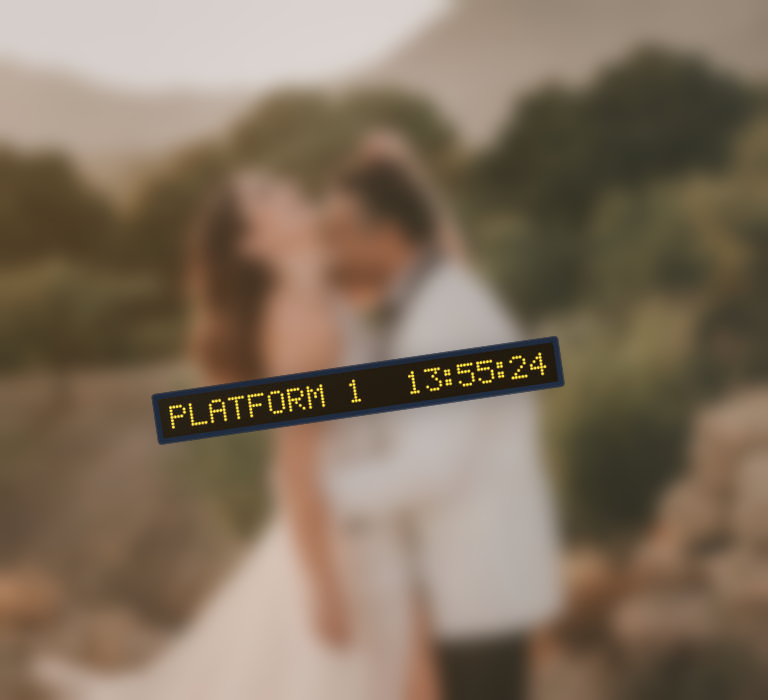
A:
13,55,24
